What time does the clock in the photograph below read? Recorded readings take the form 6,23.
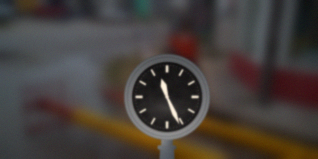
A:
11,26
